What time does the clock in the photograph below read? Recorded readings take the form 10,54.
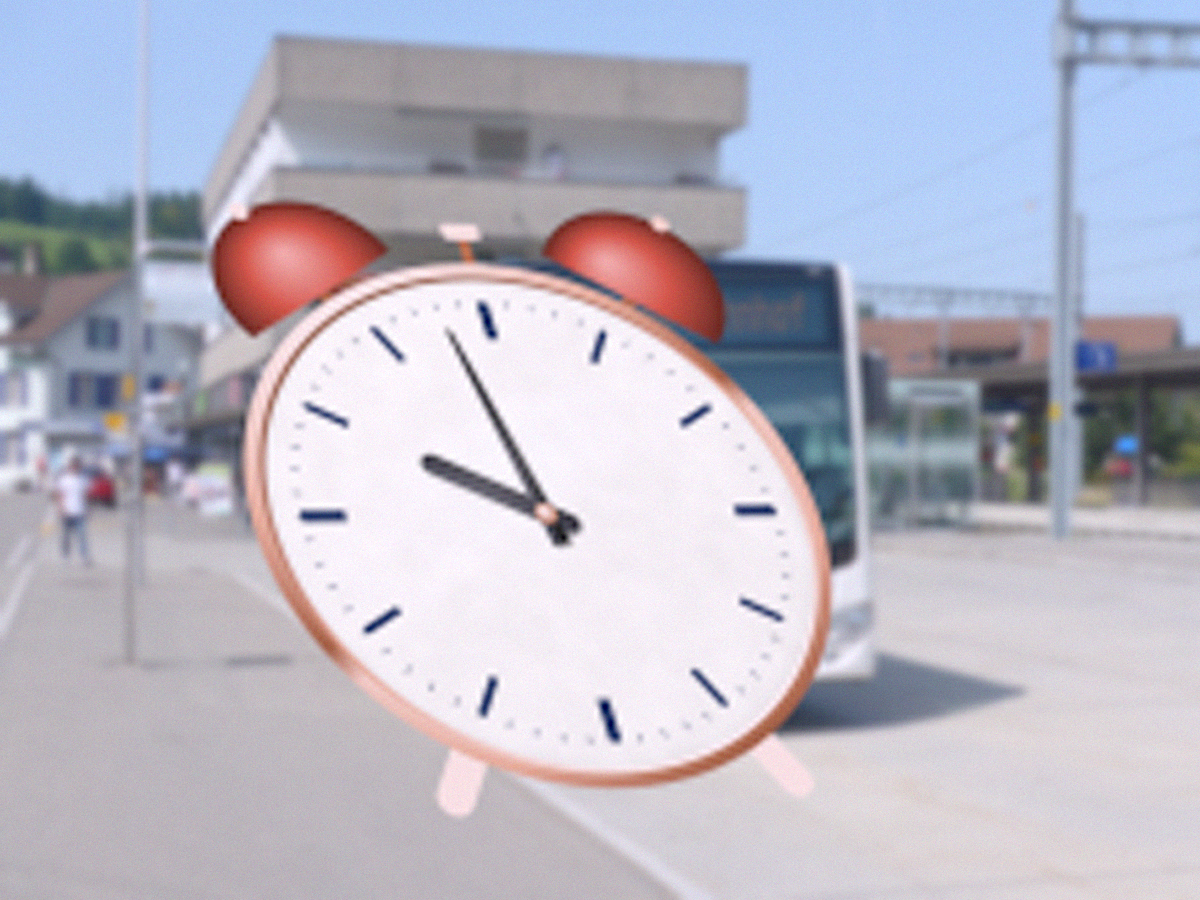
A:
9,58
